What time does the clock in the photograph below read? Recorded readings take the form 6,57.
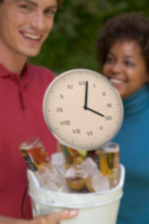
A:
4,02
